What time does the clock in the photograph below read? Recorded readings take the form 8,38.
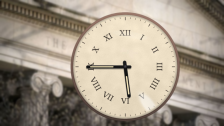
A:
5,45
